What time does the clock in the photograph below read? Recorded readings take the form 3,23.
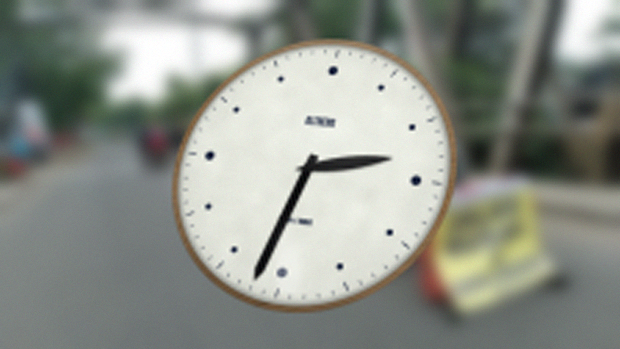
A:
2,32
